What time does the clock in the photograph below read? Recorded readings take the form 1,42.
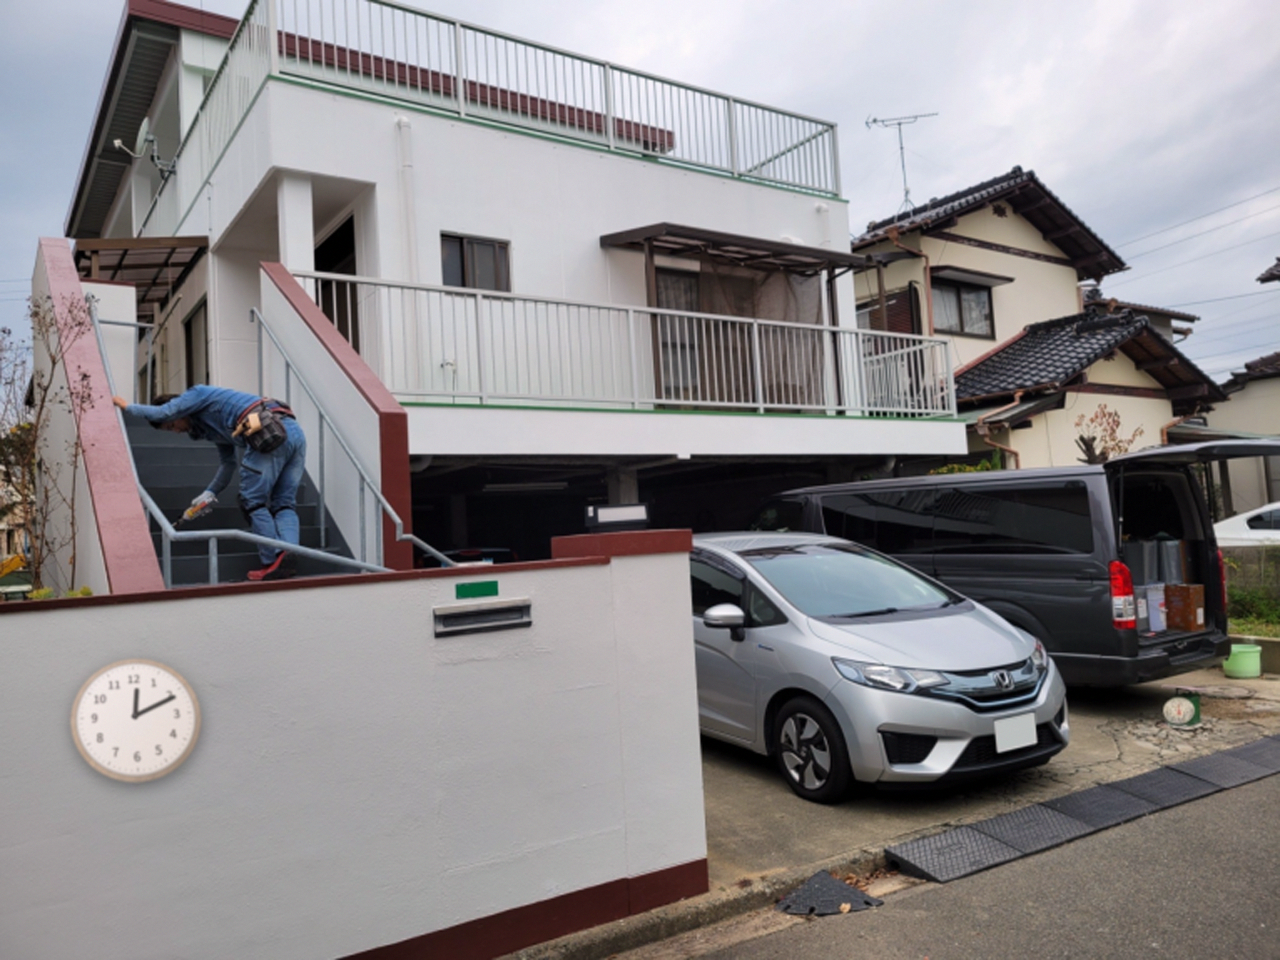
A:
12,11
